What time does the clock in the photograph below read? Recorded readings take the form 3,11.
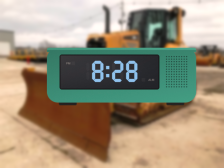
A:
8,28
